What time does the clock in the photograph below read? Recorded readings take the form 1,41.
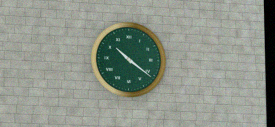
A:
10,21
